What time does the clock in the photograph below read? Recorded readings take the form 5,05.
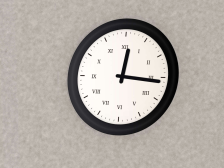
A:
12,16
